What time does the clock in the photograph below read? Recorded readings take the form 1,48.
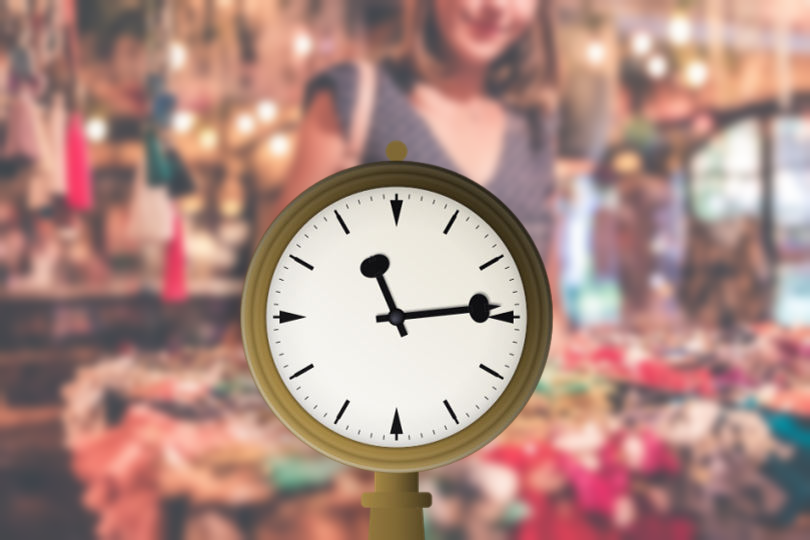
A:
11,14
